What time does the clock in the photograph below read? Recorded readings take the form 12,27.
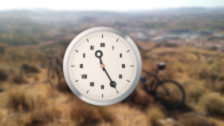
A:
11,25
